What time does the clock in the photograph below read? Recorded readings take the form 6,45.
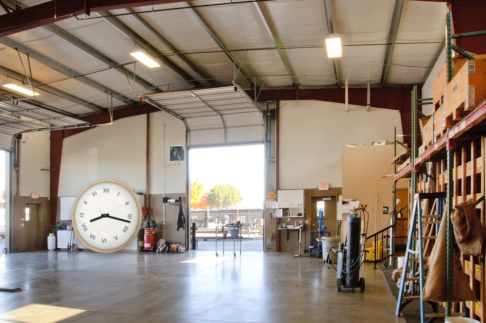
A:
8,17
